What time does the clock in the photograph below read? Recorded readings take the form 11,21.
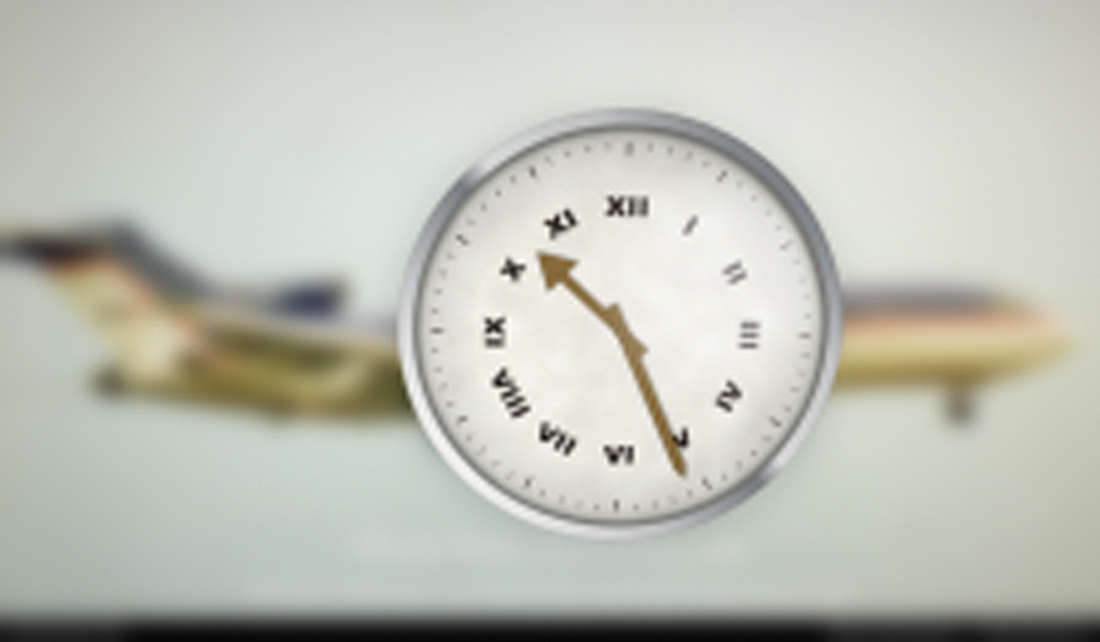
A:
10,26
